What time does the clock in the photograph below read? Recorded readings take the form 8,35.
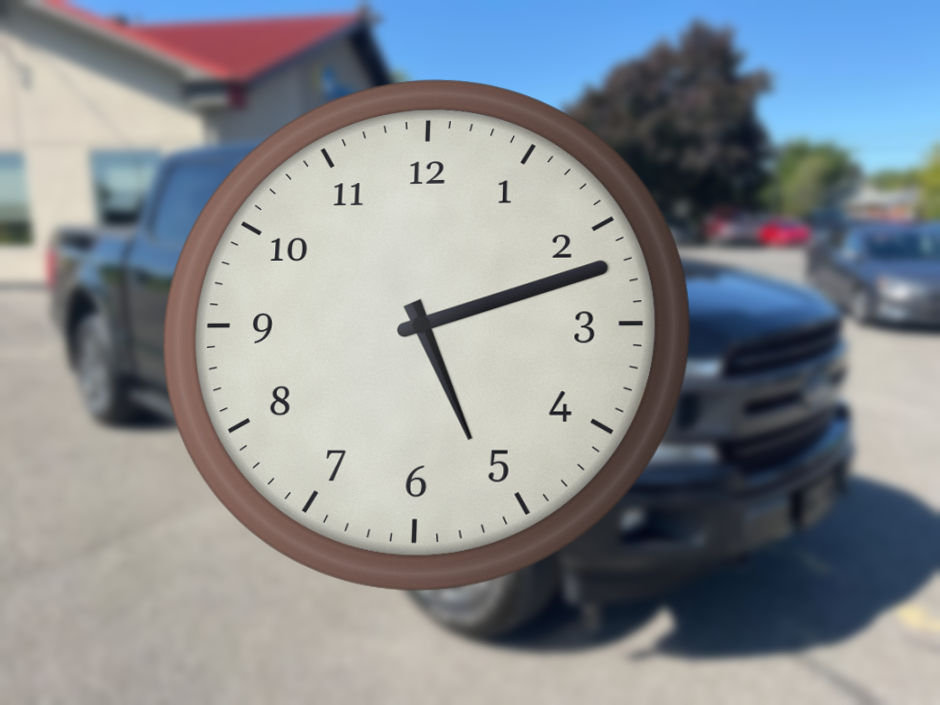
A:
5,12
